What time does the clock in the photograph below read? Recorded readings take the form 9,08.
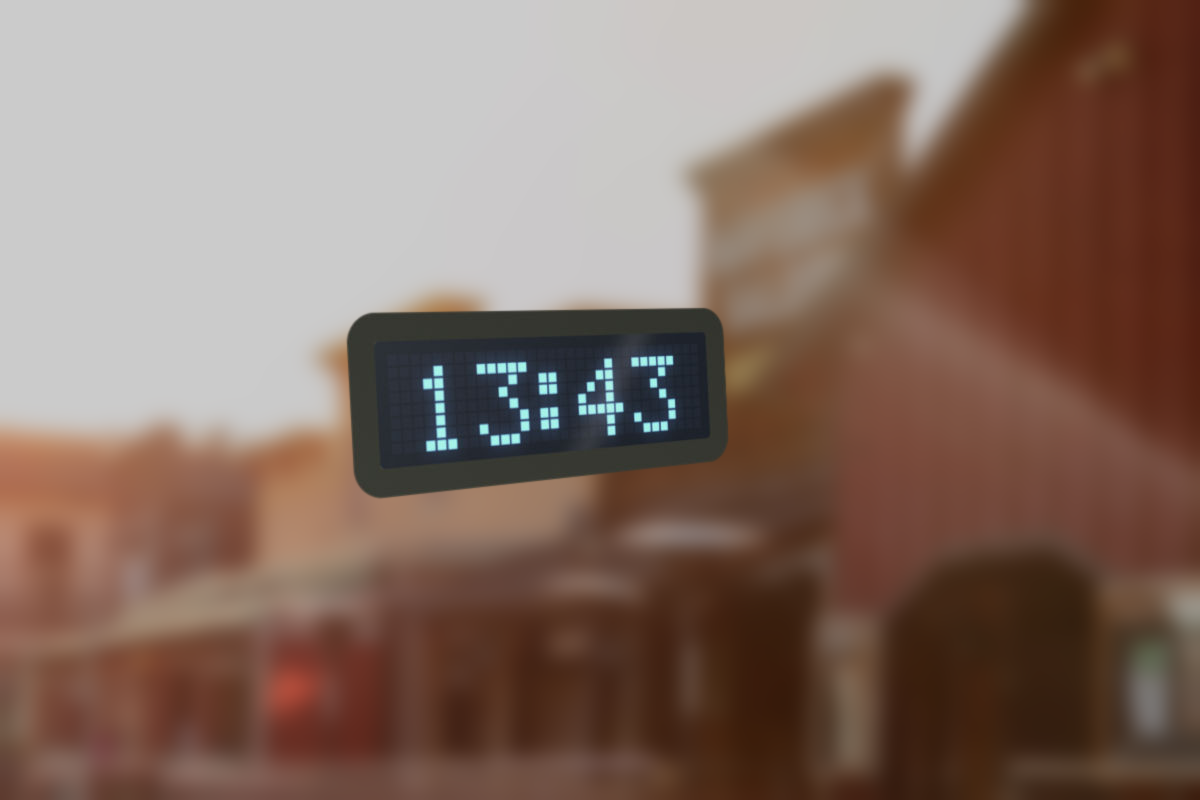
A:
13,43
